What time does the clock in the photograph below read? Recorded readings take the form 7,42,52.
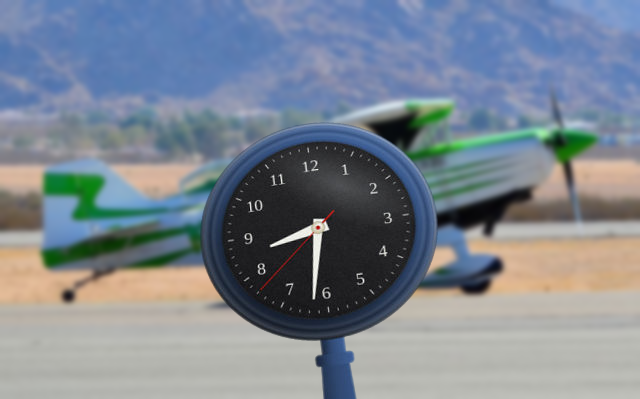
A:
8,31,38
